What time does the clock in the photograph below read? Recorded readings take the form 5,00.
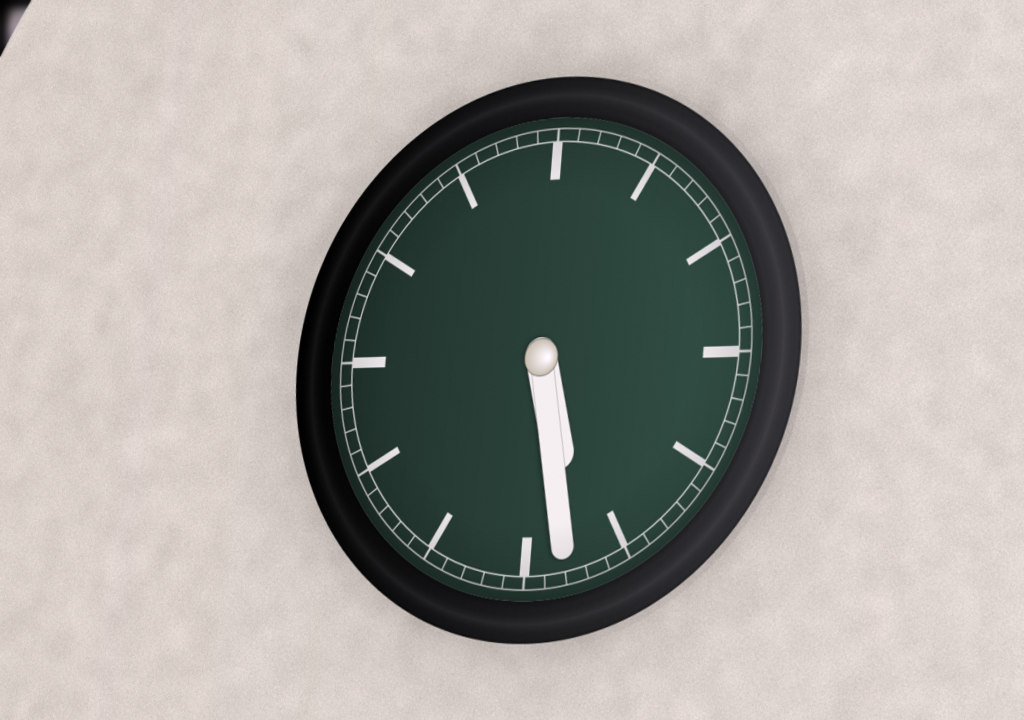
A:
5,28
